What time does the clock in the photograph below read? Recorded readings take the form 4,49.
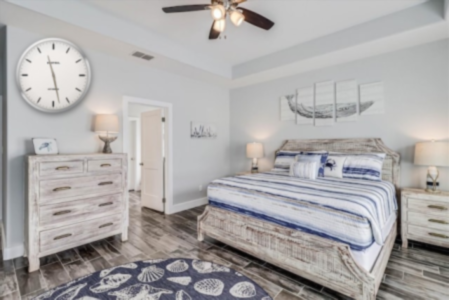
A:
11,28
